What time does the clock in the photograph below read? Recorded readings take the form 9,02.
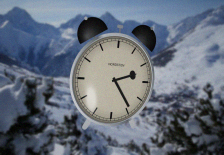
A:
2,24
